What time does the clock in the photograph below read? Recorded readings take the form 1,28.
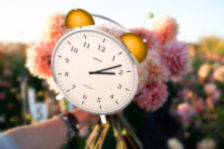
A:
2,08
